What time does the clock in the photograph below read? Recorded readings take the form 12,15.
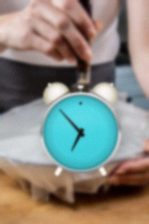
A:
6,53
